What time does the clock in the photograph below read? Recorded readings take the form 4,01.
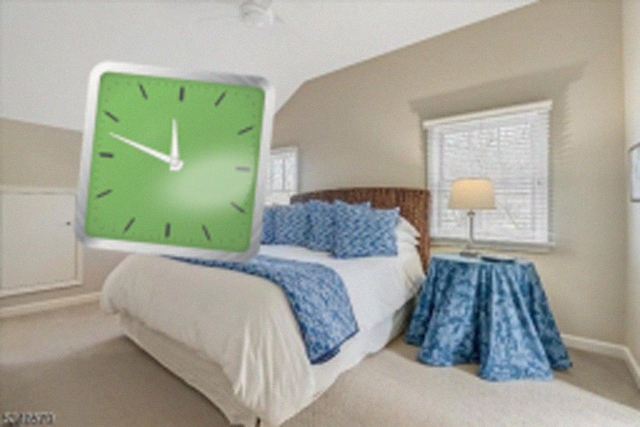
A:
11,48
